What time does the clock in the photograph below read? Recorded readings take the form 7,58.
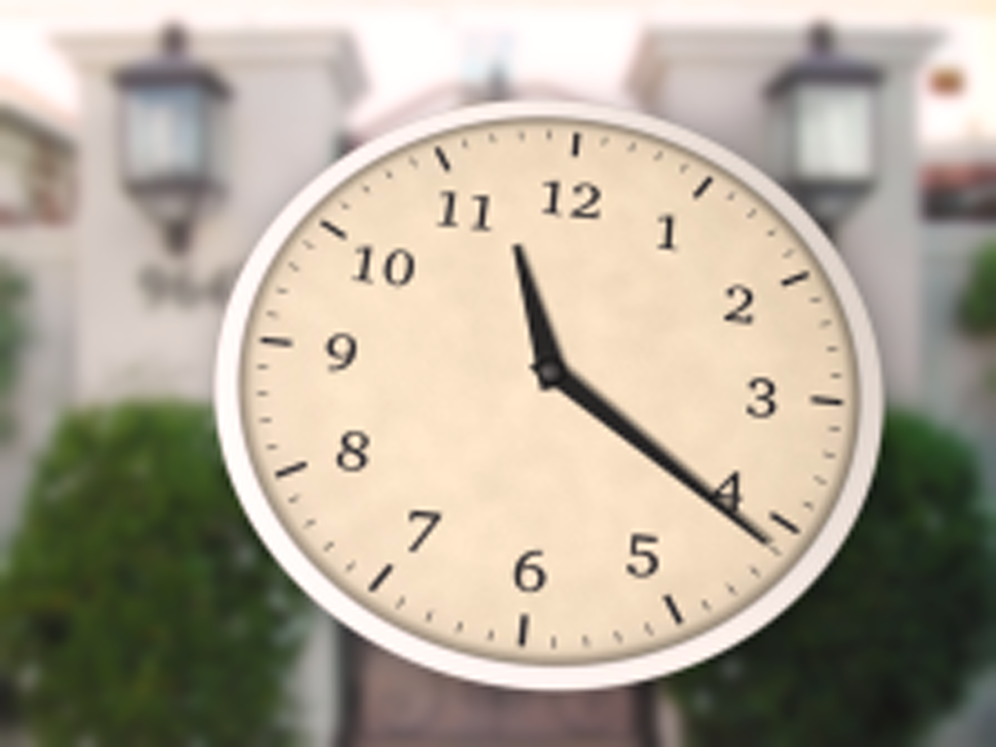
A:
11,21
